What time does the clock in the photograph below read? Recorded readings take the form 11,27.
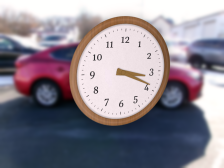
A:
3,19
